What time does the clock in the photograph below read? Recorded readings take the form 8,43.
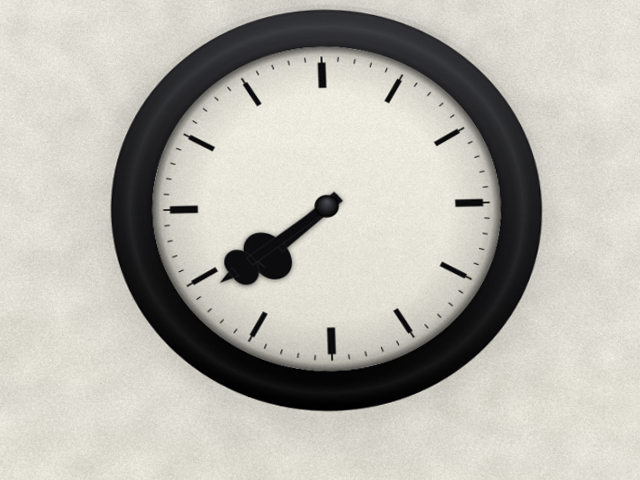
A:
7,39
